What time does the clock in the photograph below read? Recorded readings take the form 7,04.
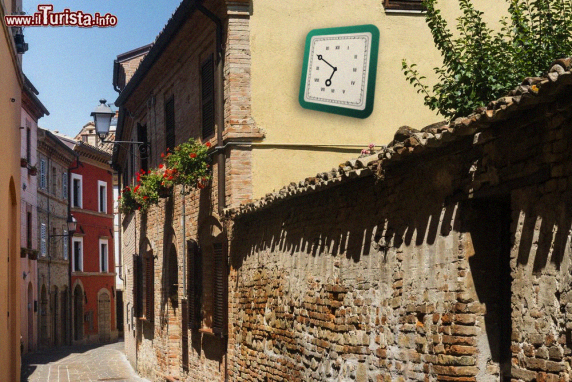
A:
6,50
